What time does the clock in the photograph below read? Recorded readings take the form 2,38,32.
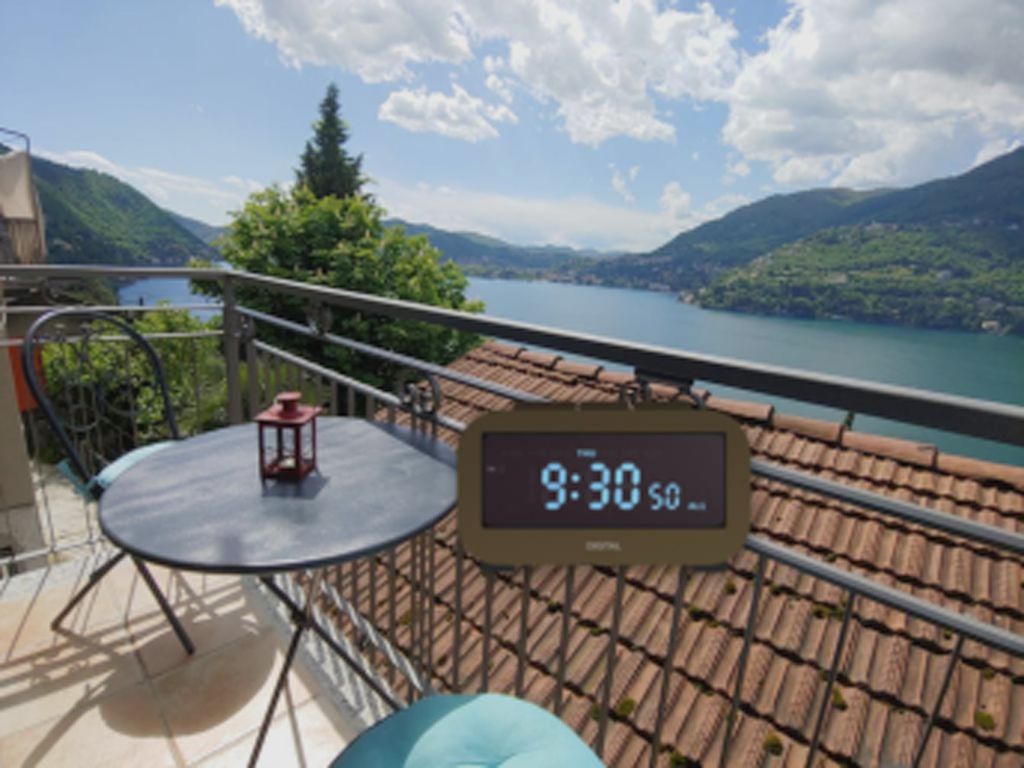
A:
9,30,50
